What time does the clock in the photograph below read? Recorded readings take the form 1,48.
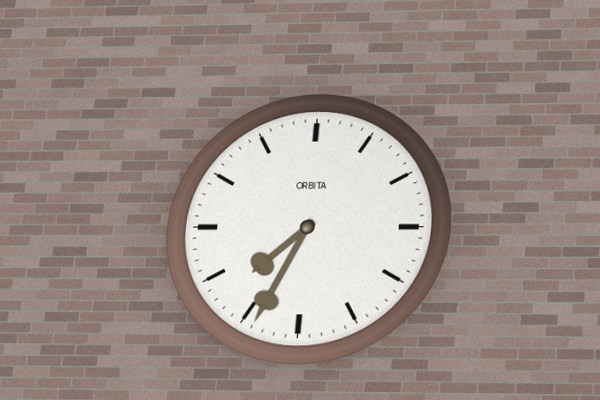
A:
7,34
